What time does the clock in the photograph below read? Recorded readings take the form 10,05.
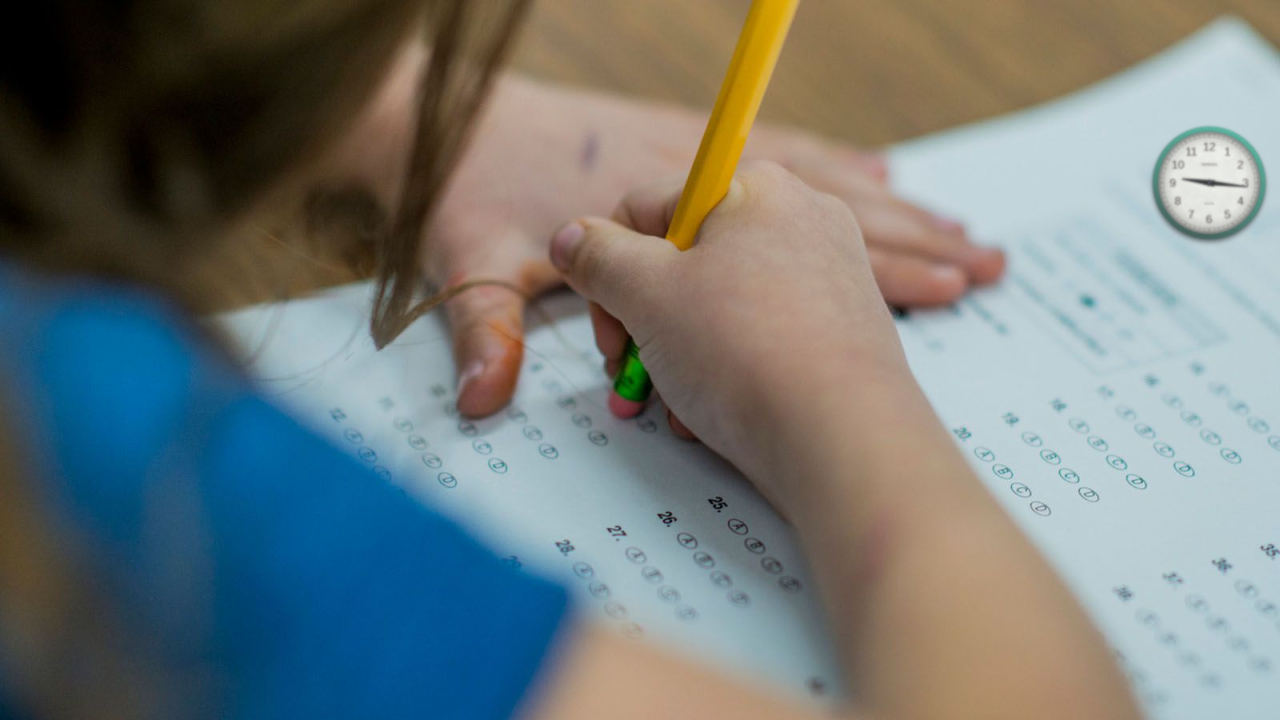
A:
9,16
